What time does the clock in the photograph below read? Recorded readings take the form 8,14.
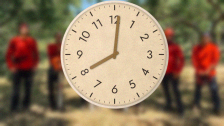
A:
8,01
